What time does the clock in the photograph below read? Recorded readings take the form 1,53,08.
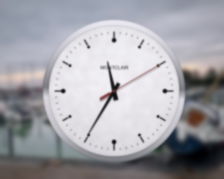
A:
11,35,10
